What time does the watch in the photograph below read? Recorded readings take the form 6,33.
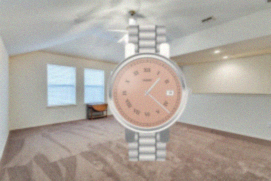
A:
1,22
